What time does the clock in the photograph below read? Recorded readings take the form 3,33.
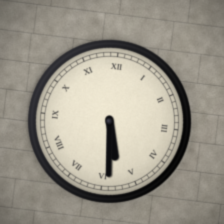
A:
5,29
